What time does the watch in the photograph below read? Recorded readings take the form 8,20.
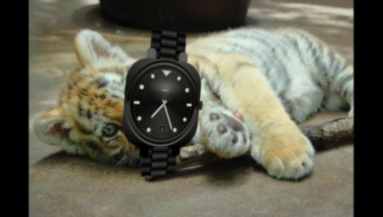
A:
7,26
